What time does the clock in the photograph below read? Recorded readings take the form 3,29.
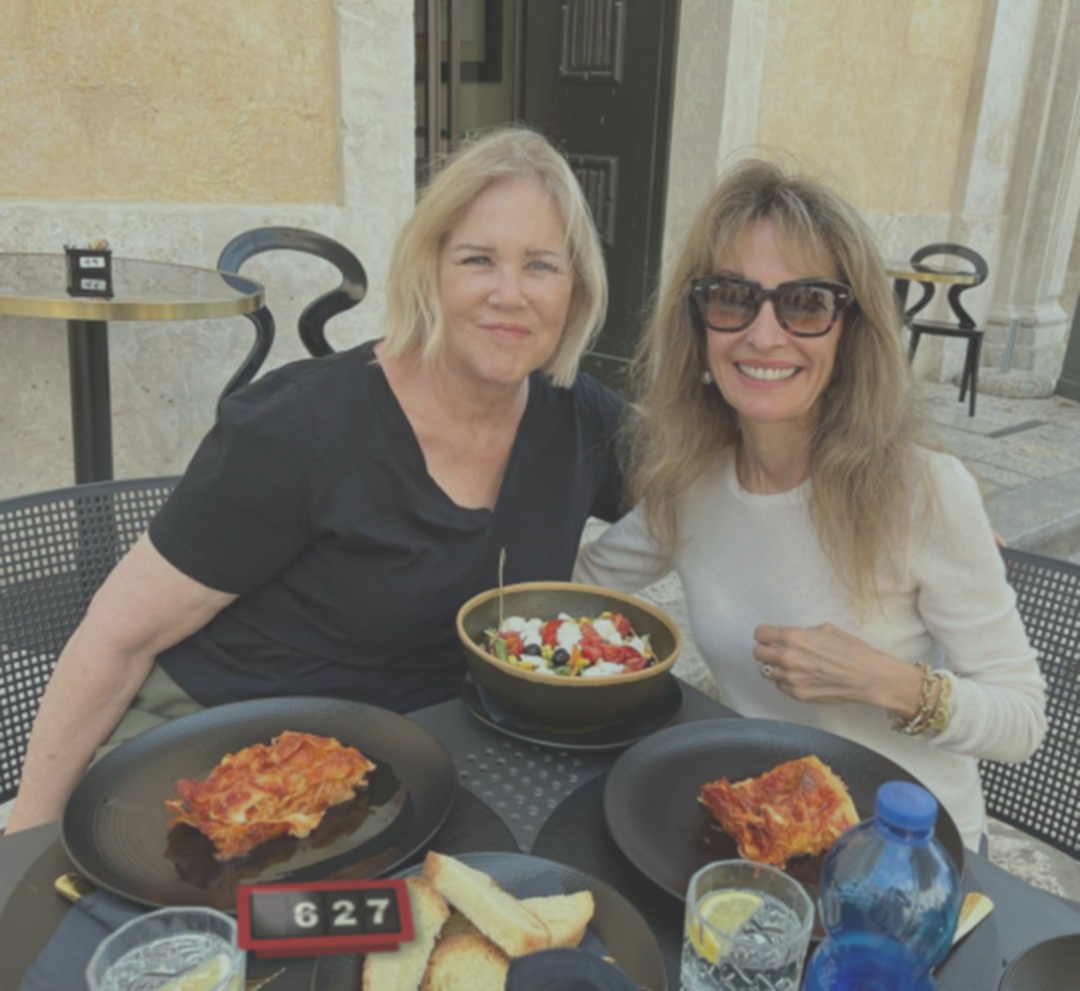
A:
6,27
